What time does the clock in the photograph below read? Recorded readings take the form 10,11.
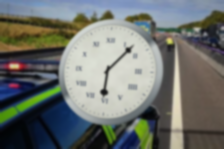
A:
6,07
